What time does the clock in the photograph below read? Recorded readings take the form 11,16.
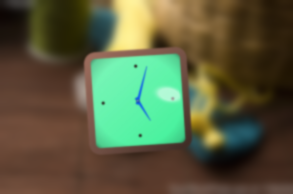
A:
5,03
